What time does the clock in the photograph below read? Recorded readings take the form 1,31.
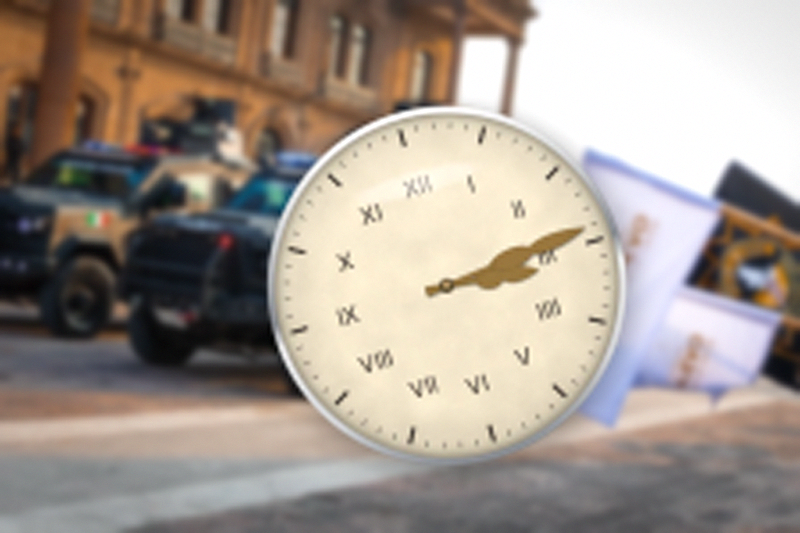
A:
3,14
